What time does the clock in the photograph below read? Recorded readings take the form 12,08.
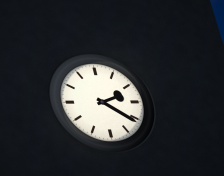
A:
2,21
